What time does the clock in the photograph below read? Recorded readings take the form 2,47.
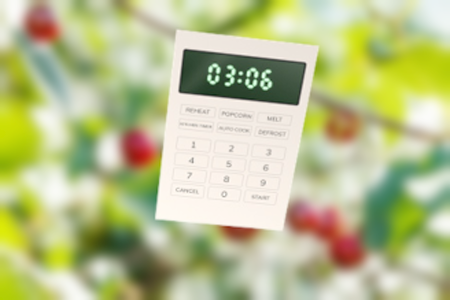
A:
3,06
